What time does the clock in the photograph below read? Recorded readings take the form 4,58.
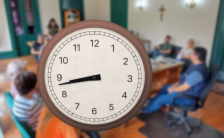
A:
8,43
